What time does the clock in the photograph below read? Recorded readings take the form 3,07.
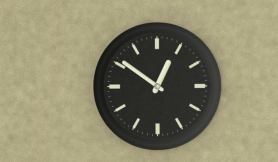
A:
12,51
